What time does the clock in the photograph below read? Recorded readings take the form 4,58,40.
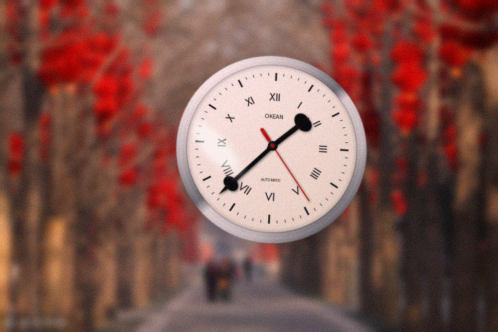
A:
1,37,24
